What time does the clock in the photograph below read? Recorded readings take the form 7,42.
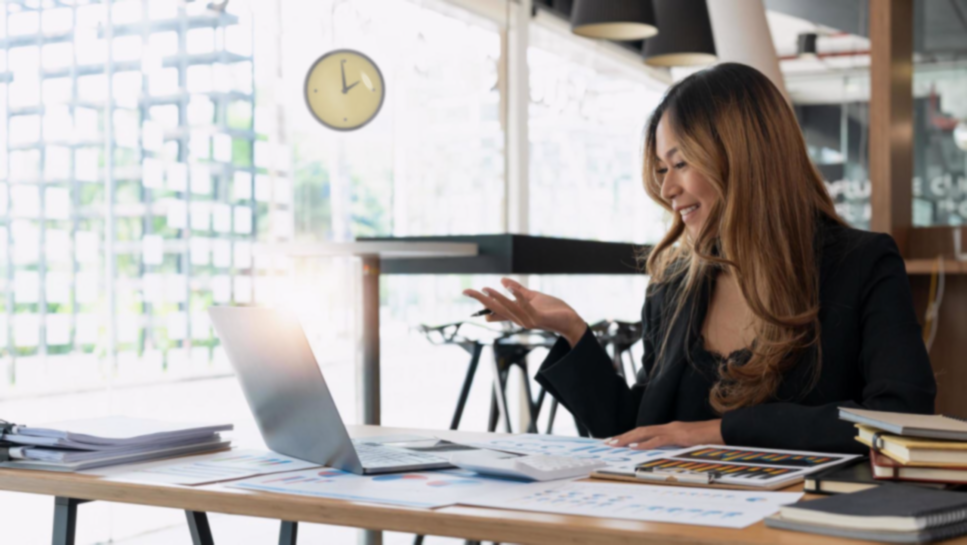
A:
1,59
